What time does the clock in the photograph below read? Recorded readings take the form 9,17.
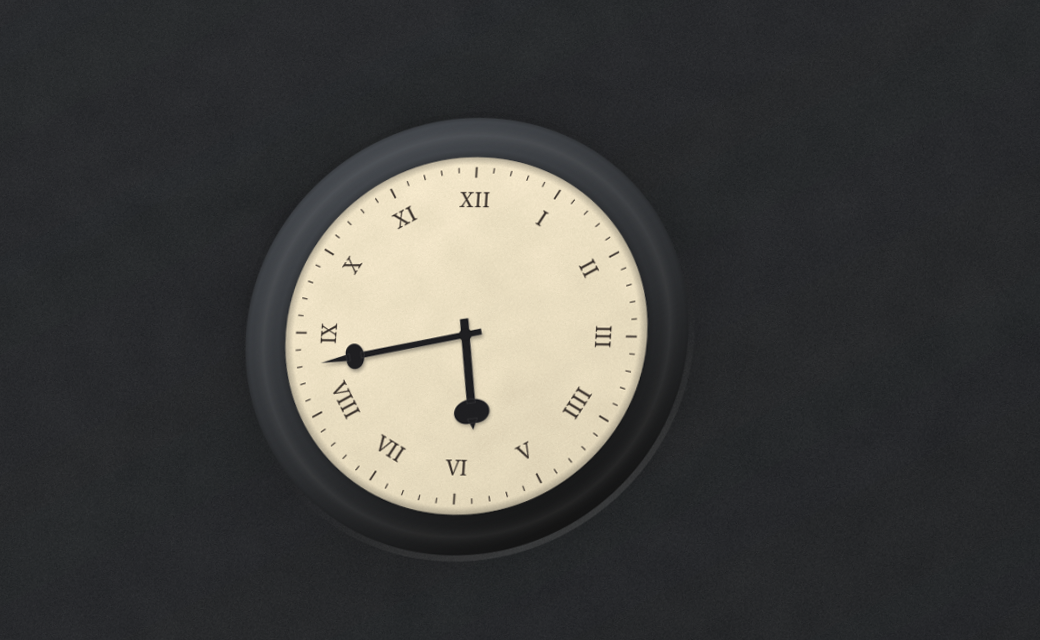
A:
5,43
